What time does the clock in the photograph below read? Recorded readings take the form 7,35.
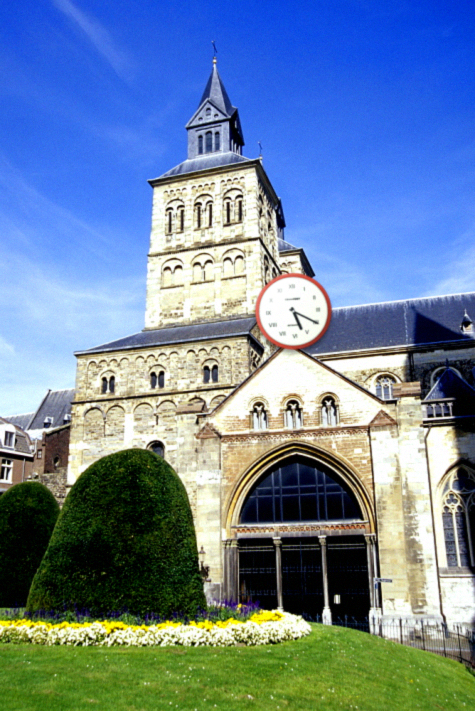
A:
5,20
